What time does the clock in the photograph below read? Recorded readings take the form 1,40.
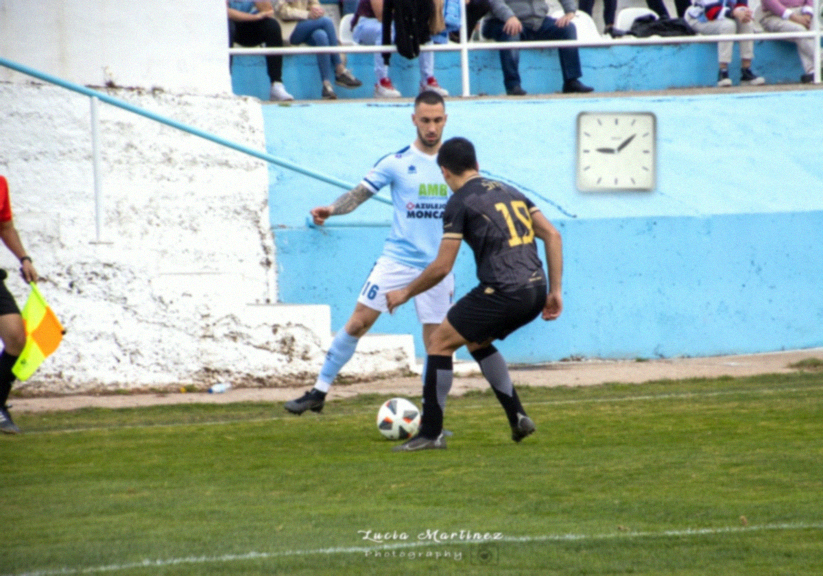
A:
9,08
